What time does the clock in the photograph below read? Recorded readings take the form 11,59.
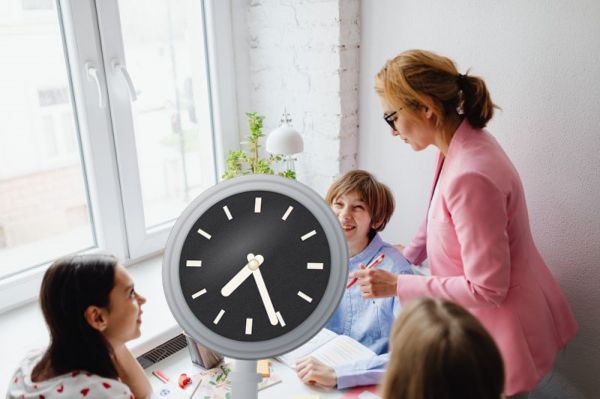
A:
7,26
